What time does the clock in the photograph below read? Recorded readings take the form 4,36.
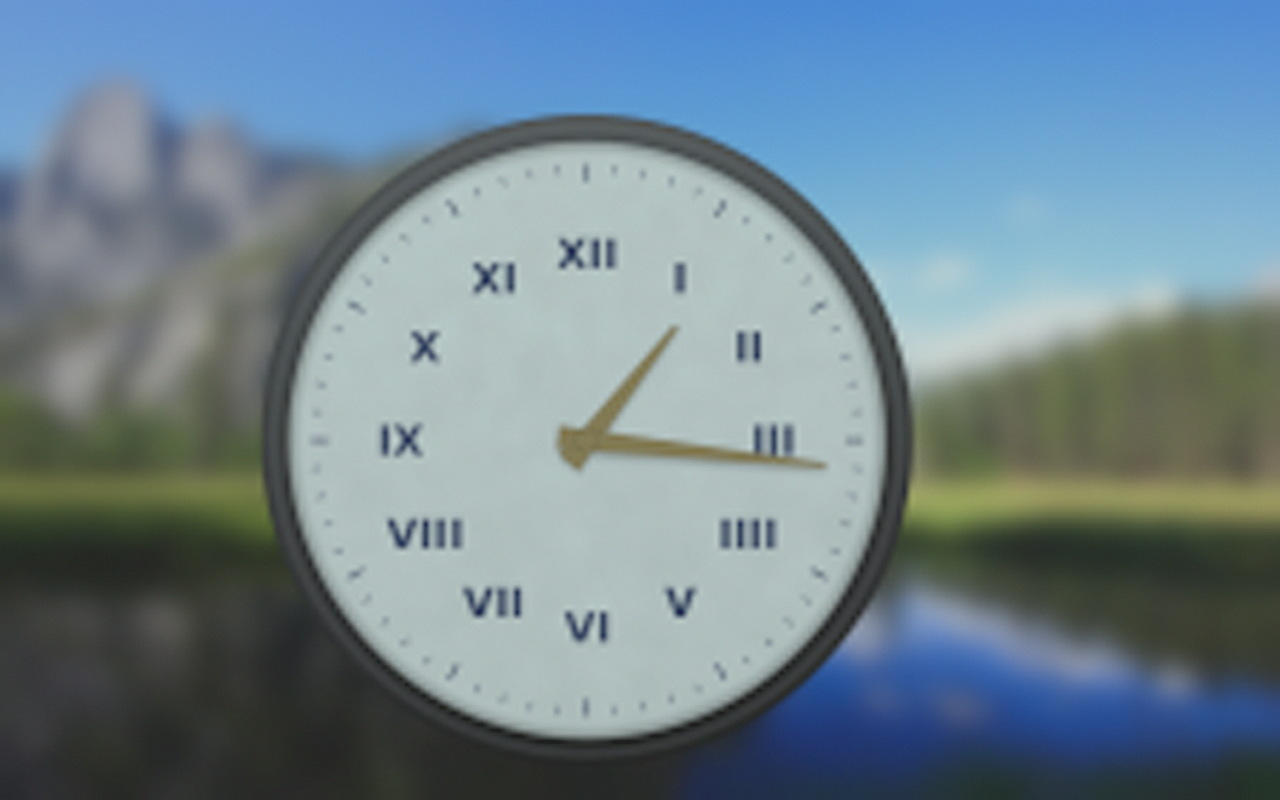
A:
1,16
